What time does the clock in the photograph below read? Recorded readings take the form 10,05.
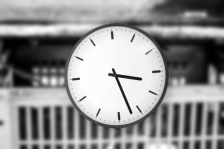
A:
3,27
